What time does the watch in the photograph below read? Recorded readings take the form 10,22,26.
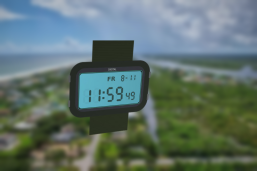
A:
11,59,49
